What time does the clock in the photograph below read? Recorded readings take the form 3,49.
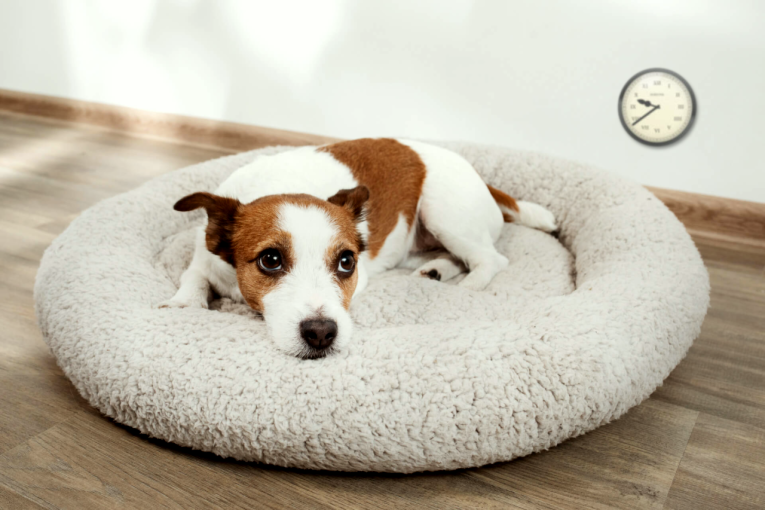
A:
9,39
